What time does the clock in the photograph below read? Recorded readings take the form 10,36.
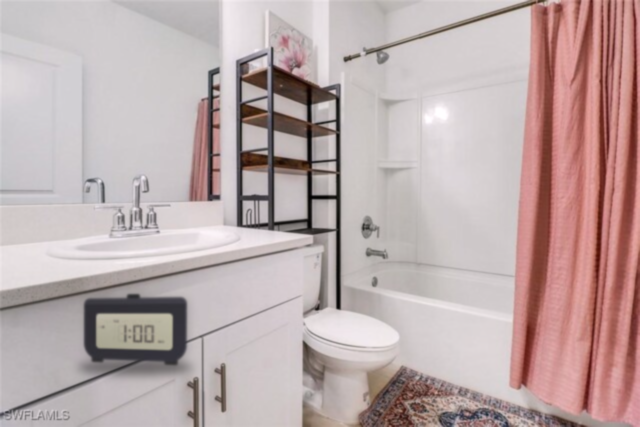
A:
1,00
